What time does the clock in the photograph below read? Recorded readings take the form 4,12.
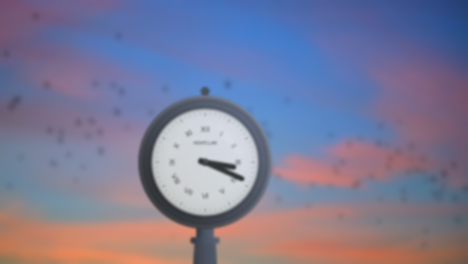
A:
3,19
